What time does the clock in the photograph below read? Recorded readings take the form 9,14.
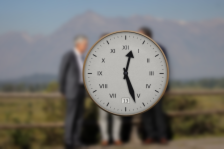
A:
12,27
